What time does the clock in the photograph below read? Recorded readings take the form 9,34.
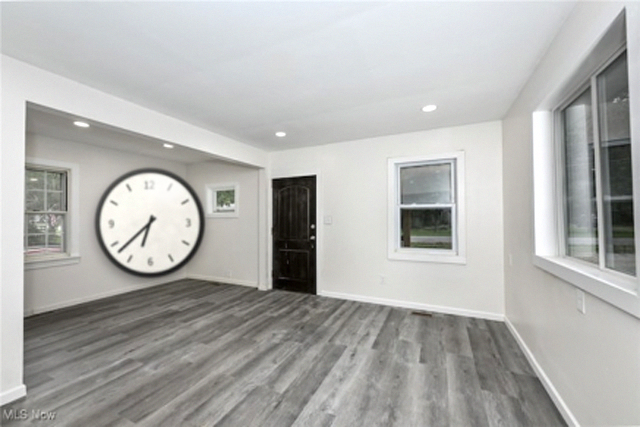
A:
6,38
